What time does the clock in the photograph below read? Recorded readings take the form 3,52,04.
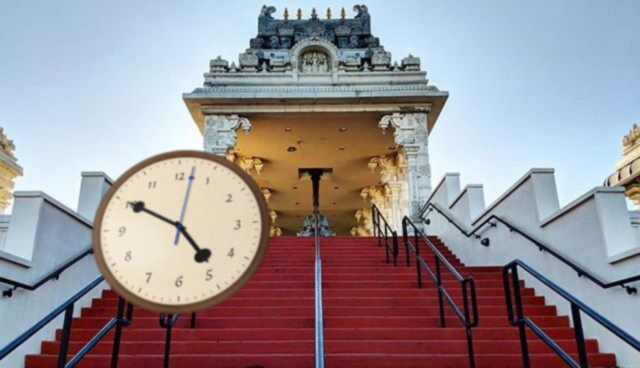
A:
4,50,02
